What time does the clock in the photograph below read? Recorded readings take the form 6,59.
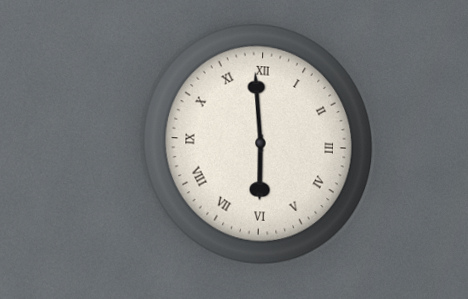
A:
5,59
